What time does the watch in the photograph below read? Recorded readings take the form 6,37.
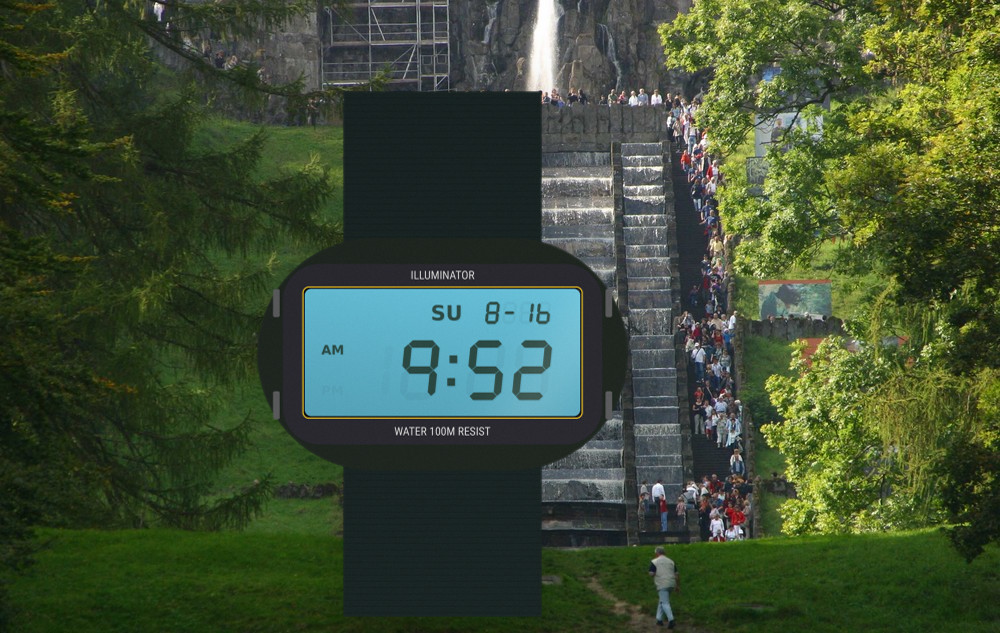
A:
9,52
